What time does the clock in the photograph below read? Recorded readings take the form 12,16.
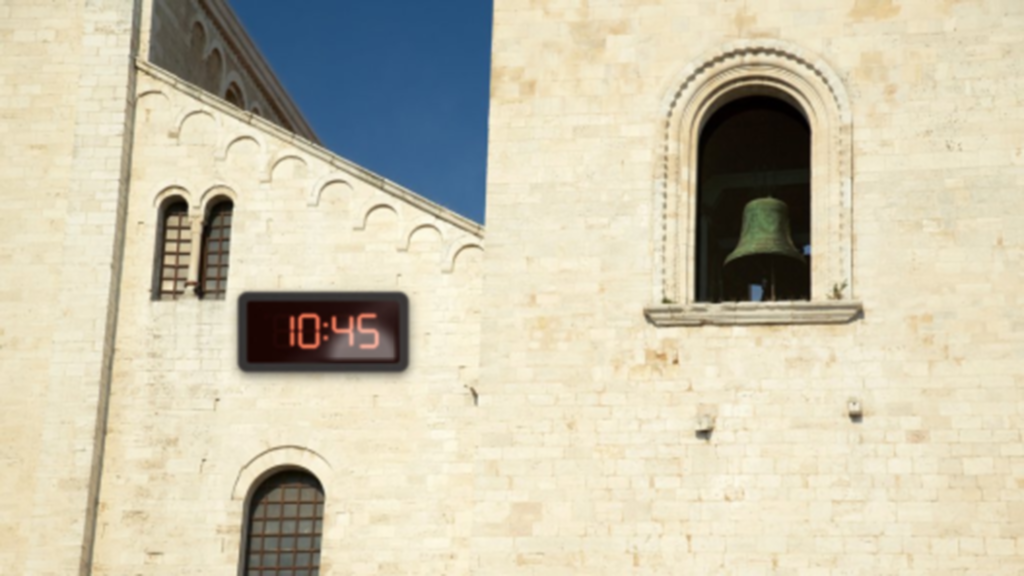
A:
10,45
